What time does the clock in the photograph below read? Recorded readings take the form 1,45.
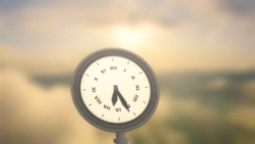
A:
6,26
